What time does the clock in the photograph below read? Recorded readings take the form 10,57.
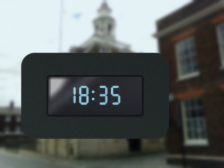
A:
18,35
